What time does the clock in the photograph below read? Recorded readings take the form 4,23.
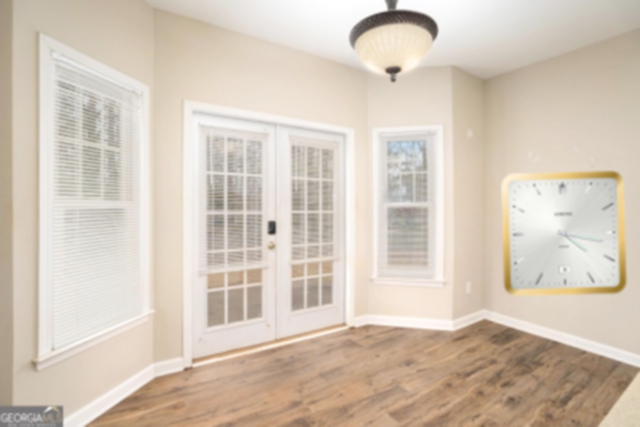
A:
4,17
